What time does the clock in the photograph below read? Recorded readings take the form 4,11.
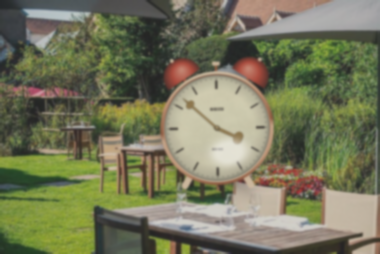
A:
3,52
